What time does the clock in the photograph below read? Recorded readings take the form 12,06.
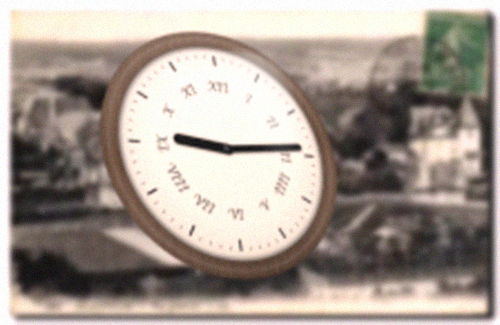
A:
9,14
